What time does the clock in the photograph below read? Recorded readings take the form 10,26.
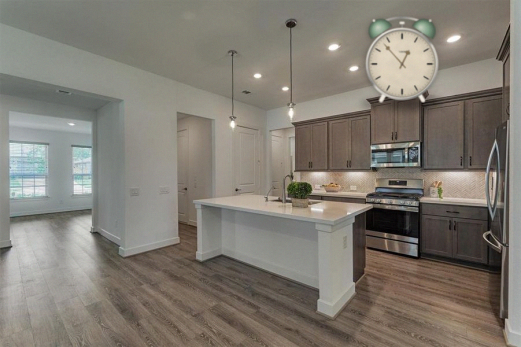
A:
12,53
